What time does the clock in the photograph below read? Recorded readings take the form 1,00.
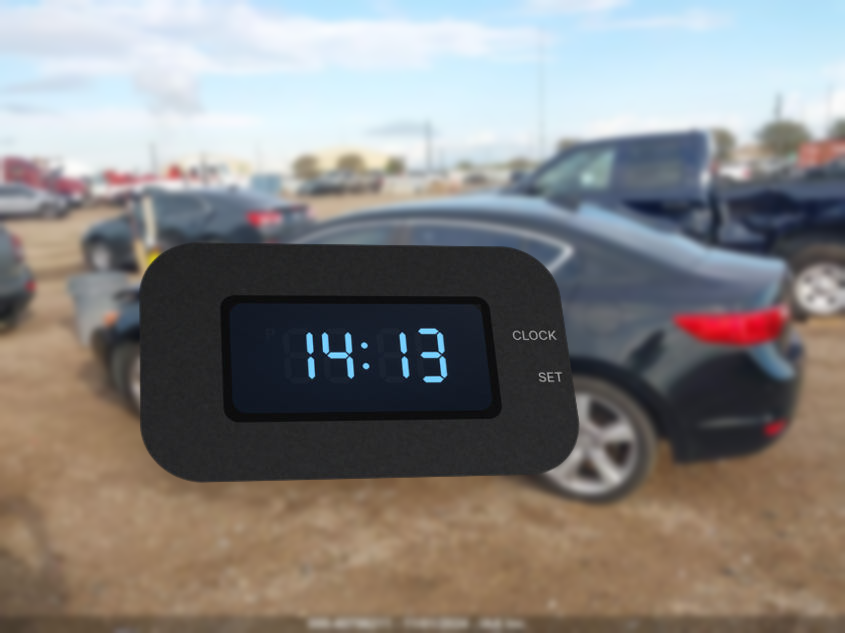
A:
14,13
